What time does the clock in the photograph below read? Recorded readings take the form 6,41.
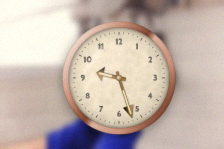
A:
9,27
